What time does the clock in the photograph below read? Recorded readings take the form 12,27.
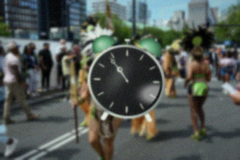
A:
10,54
